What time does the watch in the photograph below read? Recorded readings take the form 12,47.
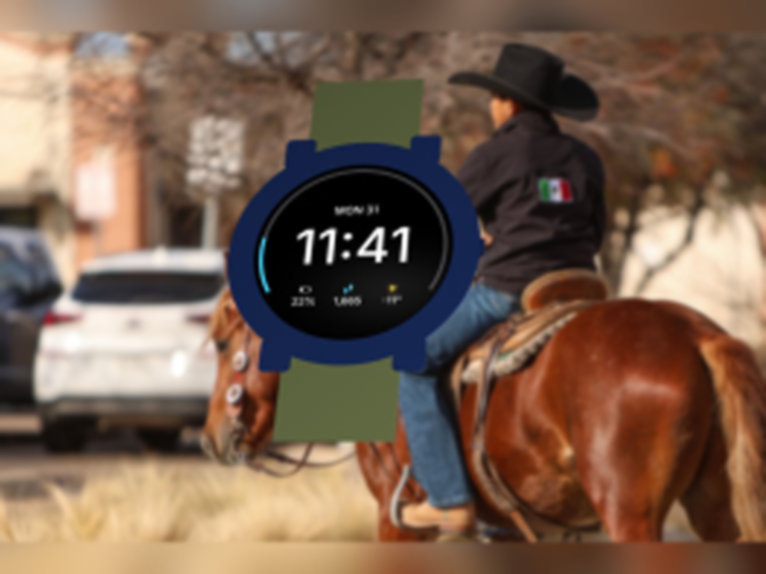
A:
11,41
